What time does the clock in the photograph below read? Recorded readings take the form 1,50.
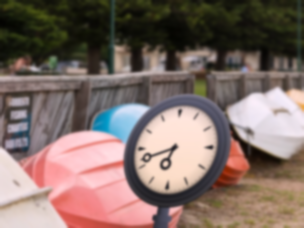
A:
6,42
